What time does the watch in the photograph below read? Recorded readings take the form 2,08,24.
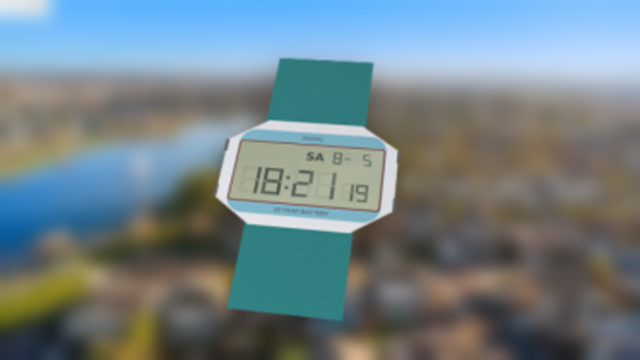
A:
18,21,19
